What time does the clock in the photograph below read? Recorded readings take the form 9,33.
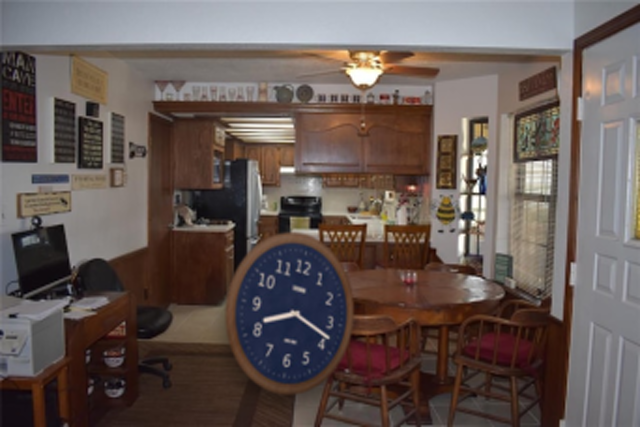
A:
8,18
